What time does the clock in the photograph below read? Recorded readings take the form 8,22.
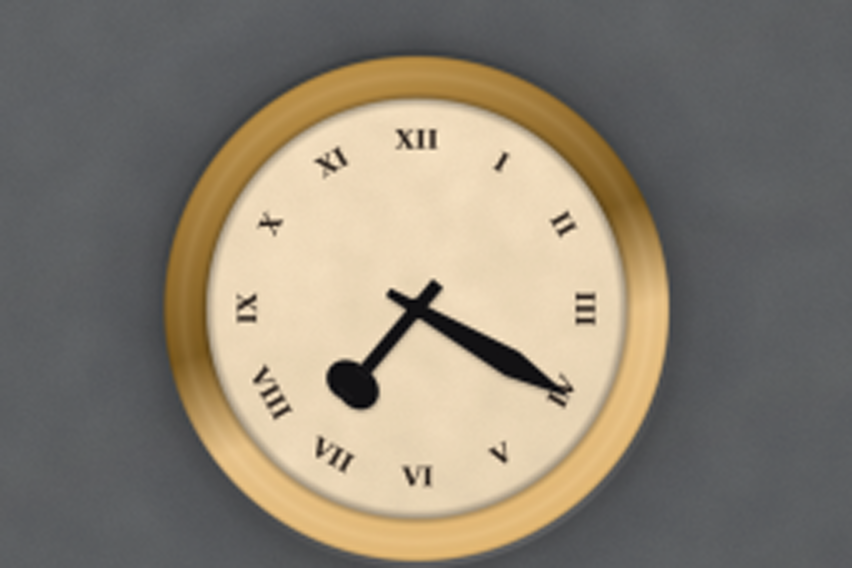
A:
7,20
